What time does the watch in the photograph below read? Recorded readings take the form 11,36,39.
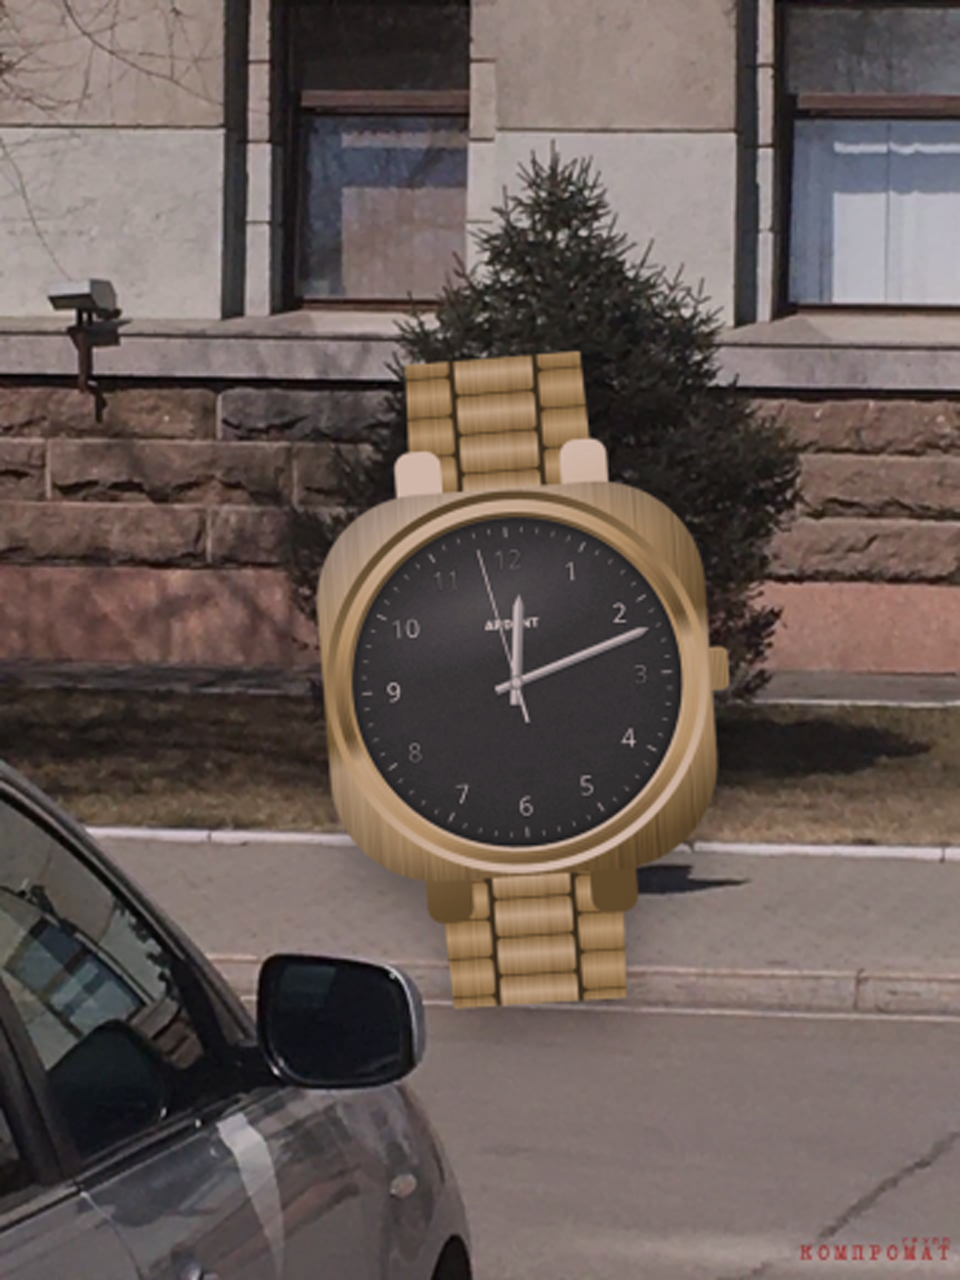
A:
12,11,58
